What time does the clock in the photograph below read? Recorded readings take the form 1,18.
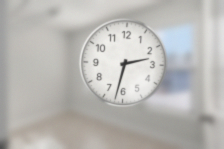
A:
2,32
